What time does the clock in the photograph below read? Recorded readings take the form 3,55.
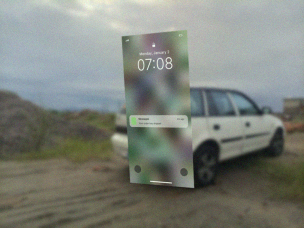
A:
7,08
